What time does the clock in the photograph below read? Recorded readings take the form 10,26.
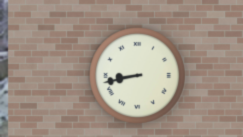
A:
8,43
